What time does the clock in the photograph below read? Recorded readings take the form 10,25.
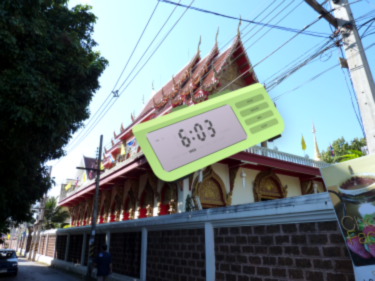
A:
6,03
